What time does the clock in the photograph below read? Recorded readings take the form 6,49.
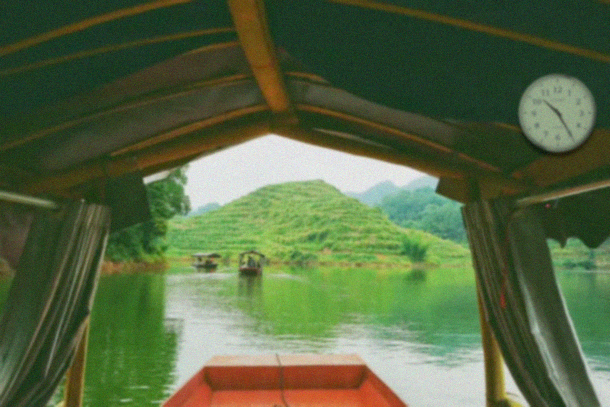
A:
10,25
